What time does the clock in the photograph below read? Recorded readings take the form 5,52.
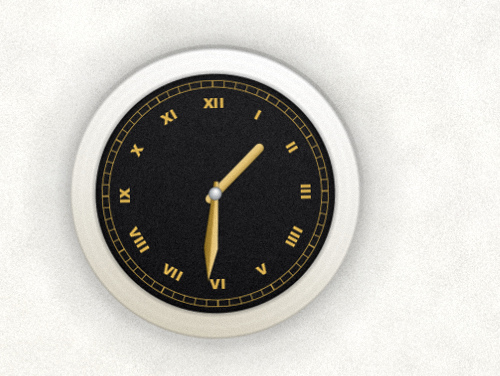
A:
1,31
